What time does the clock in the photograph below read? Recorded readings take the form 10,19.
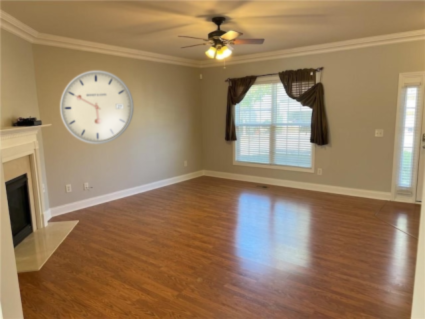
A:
5,50
